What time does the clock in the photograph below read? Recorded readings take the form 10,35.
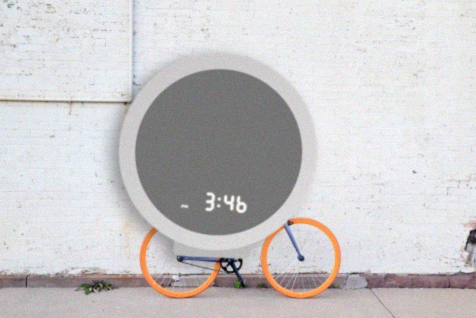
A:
3,46
